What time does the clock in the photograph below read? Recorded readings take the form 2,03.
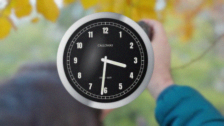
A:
3,31
